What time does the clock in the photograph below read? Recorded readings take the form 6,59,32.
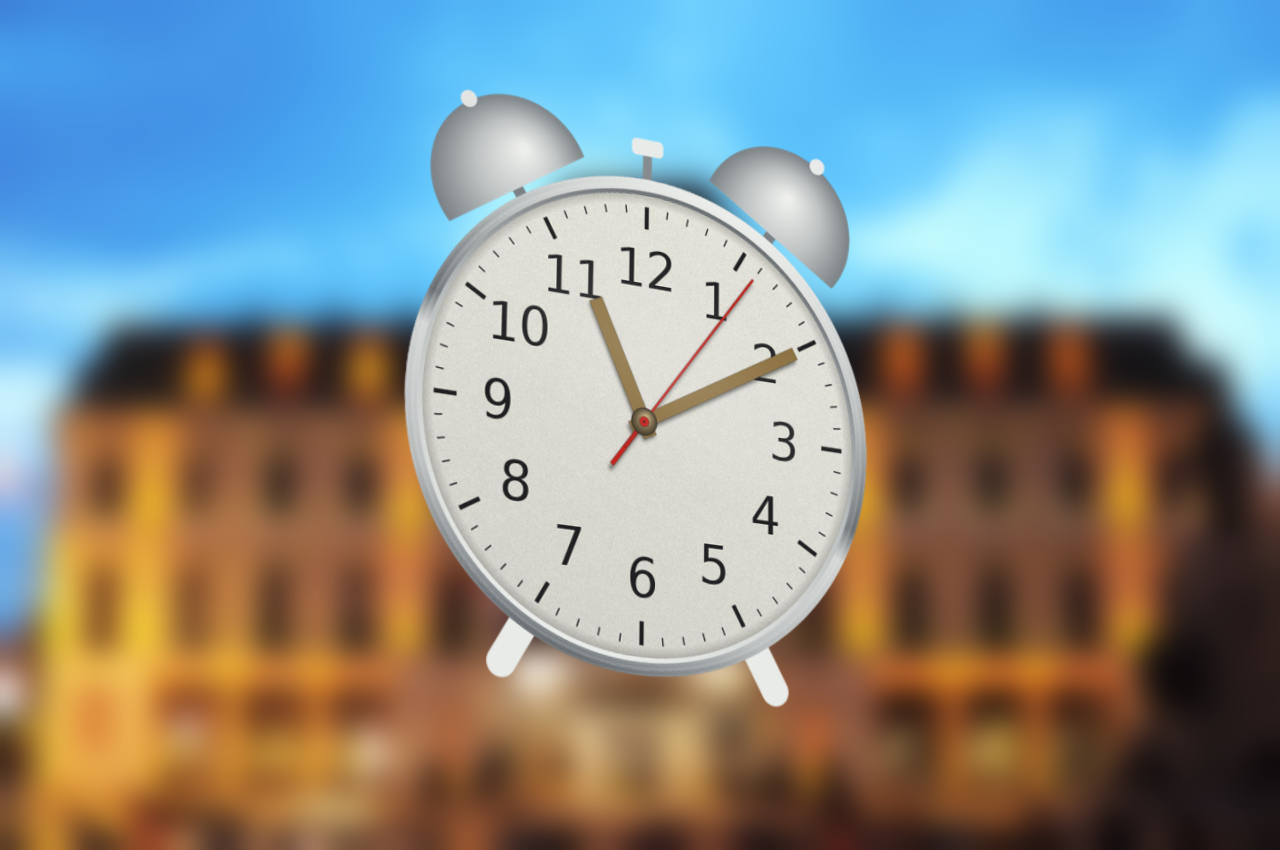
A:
11,10,06
